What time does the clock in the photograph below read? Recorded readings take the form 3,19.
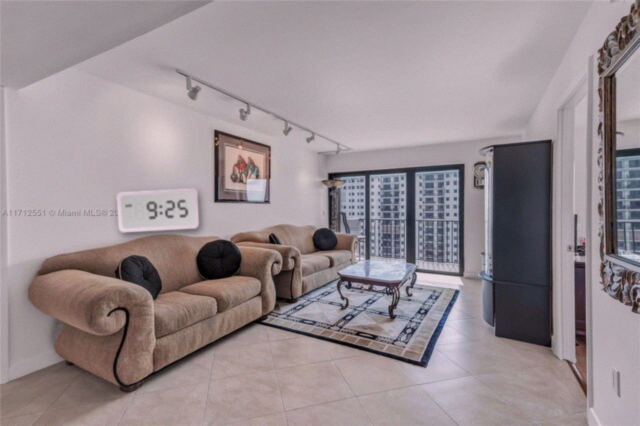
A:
9,25
